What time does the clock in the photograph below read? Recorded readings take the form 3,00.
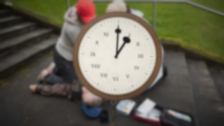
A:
1,00
